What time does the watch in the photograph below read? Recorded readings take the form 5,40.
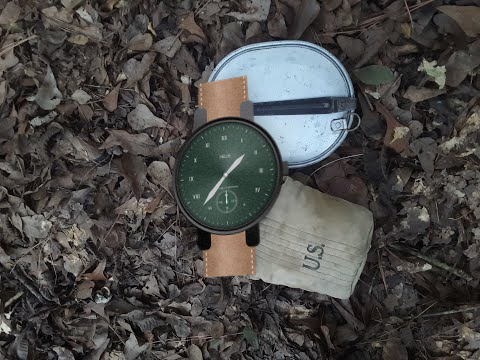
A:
1,37
